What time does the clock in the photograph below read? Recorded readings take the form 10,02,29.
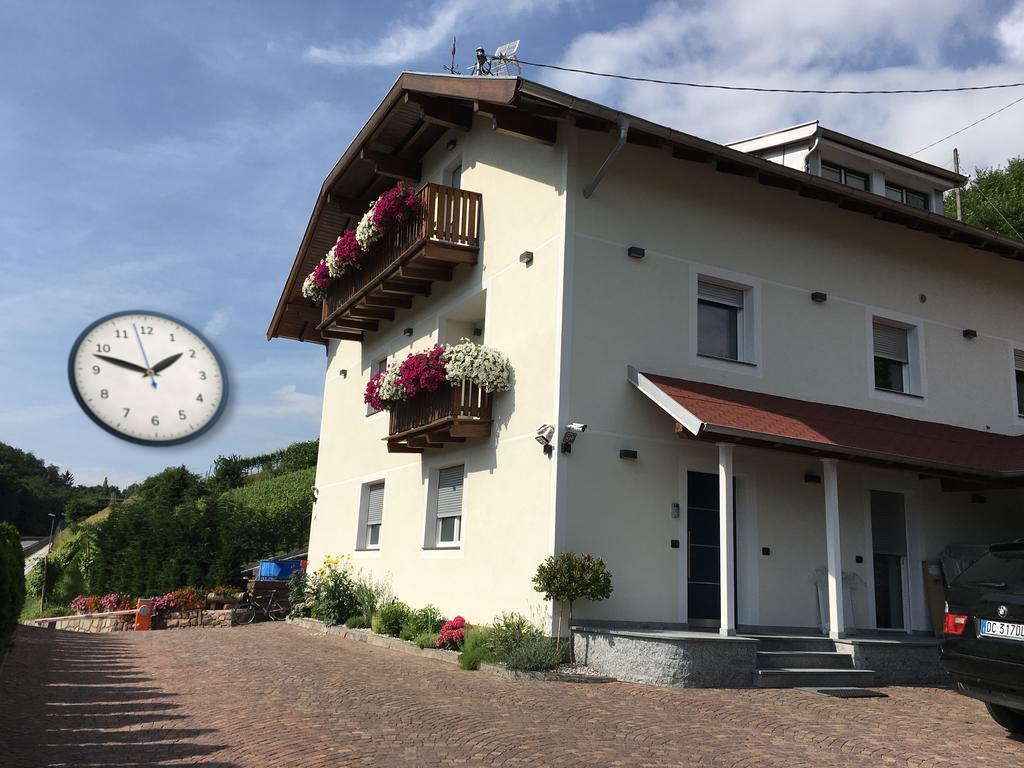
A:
1,47,58
